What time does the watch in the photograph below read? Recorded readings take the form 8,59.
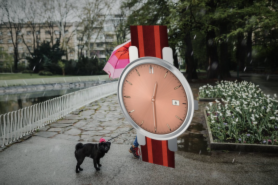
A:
12,30
